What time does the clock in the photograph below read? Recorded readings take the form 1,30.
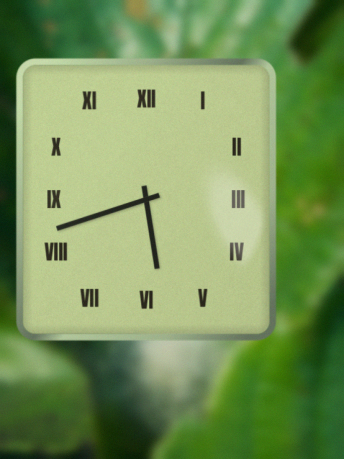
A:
5,42
